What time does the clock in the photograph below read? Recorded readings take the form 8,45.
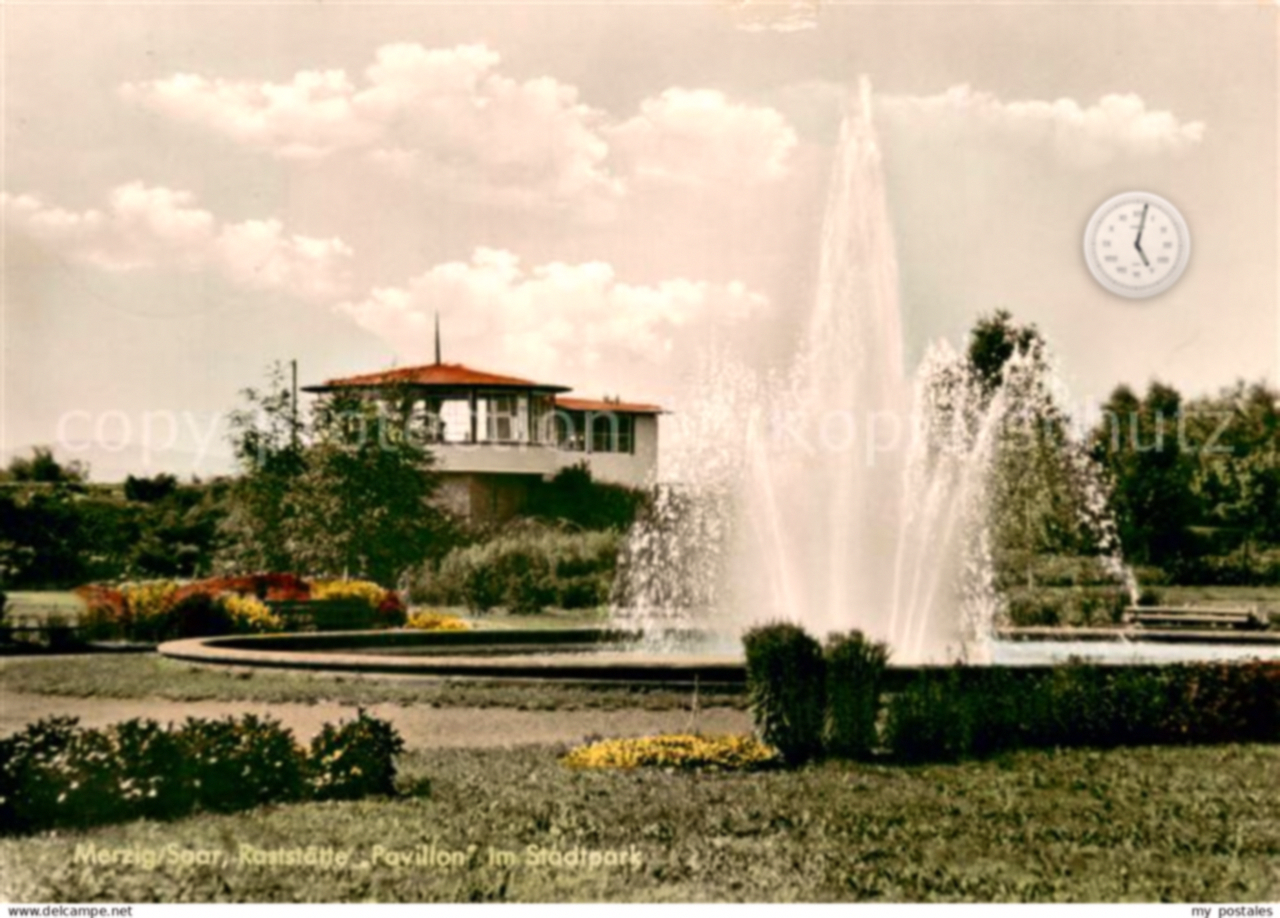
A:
5,02
